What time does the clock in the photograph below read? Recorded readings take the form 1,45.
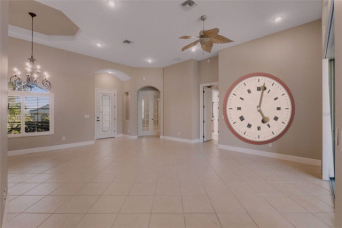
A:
5,02
